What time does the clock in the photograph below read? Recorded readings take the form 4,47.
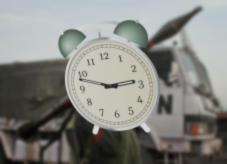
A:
2,48
